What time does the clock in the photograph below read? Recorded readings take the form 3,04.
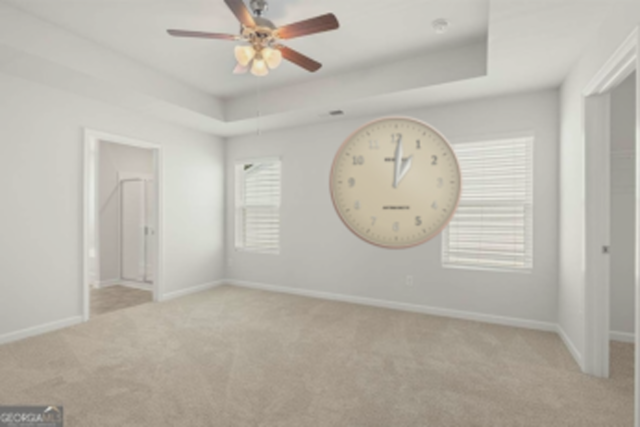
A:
1,01
